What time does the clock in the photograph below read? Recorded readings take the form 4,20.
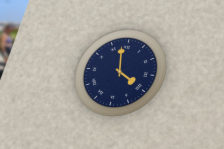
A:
3,58
